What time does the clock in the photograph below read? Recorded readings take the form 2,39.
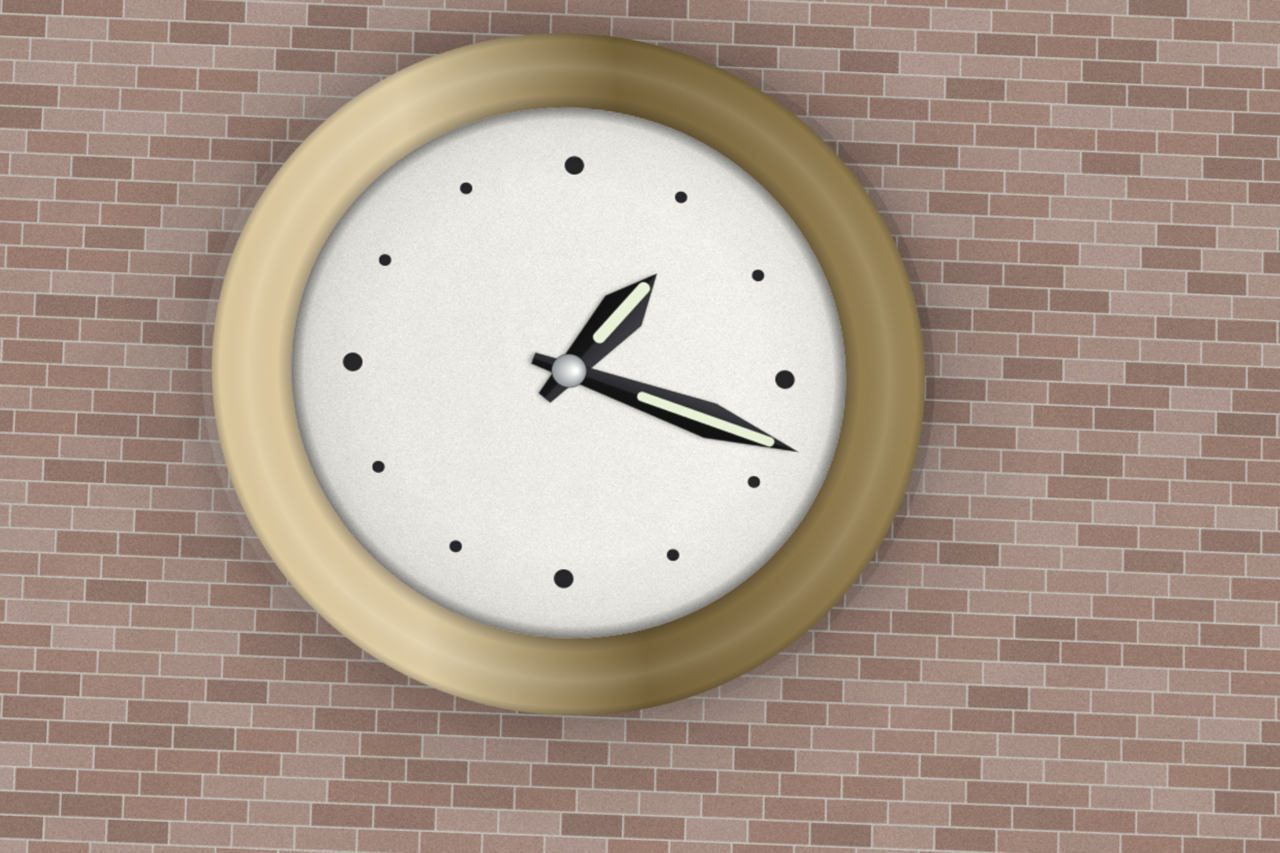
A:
1,18
